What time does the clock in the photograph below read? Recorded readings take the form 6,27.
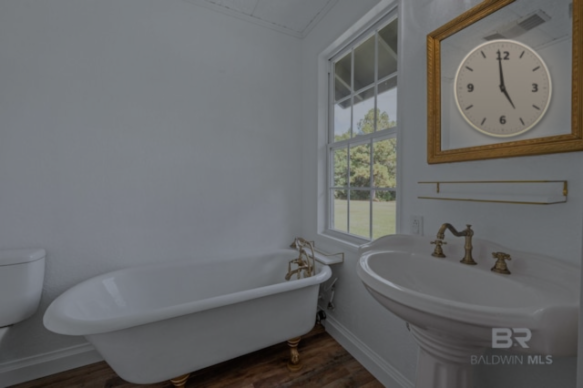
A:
4,59
